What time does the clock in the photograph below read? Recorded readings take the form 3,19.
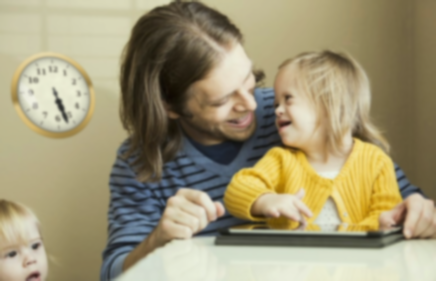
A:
5,27
